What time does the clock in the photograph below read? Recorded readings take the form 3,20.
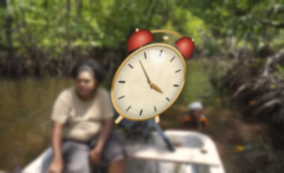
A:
3,53
